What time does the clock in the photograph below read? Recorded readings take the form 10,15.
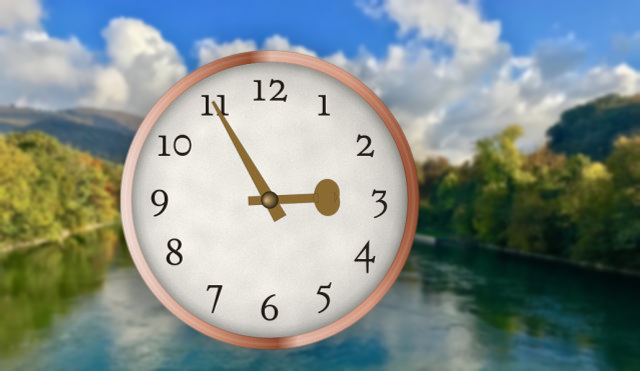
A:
2,55
